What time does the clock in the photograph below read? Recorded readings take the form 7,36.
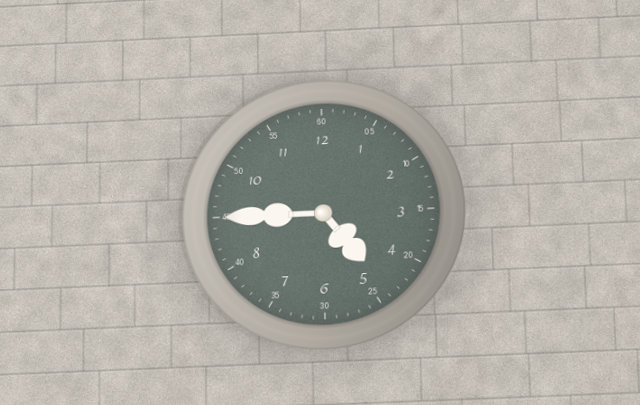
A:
4,45
